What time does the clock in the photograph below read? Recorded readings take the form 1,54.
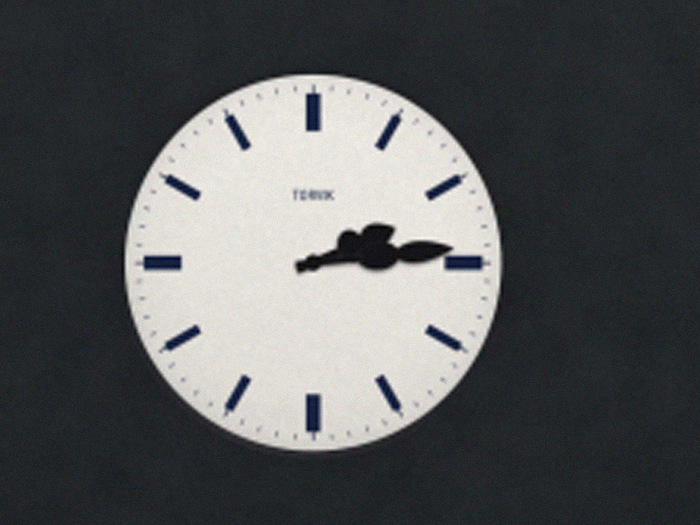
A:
2,14
